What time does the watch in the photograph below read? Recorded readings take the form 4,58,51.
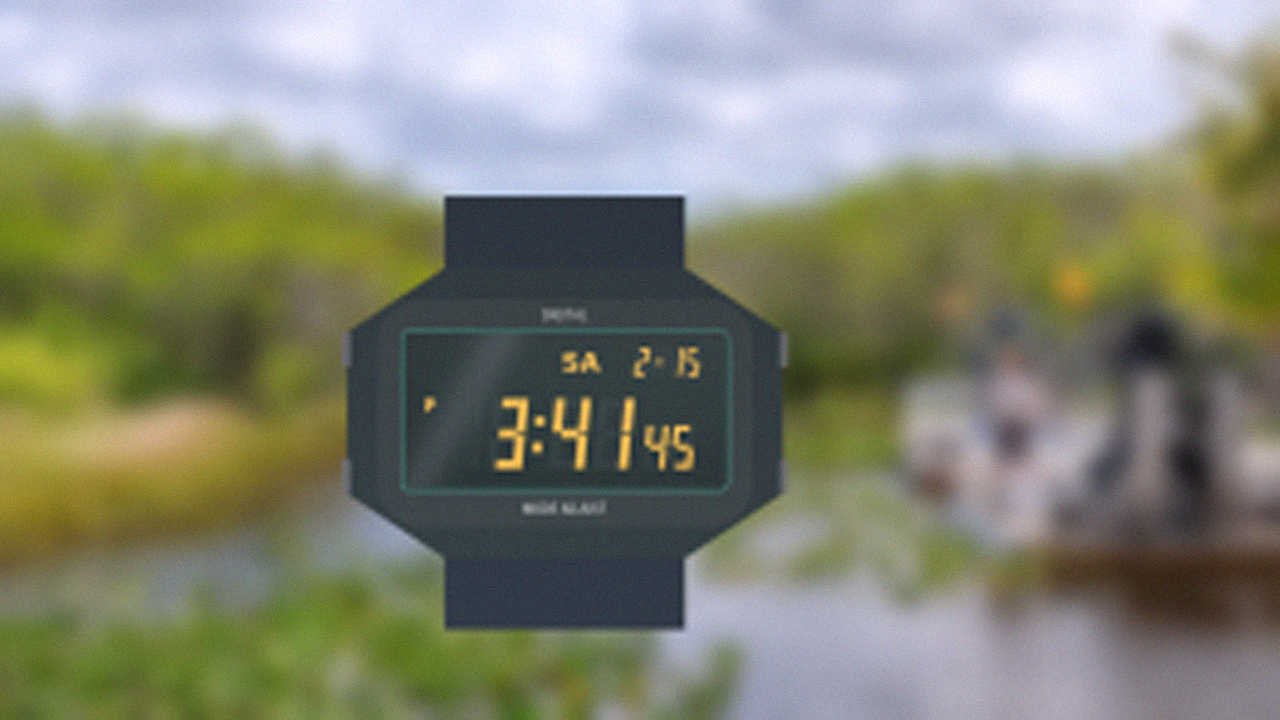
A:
3,41,45
